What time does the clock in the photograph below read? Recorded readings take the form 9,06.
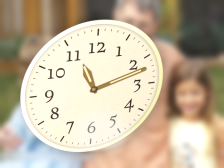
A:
11,12
